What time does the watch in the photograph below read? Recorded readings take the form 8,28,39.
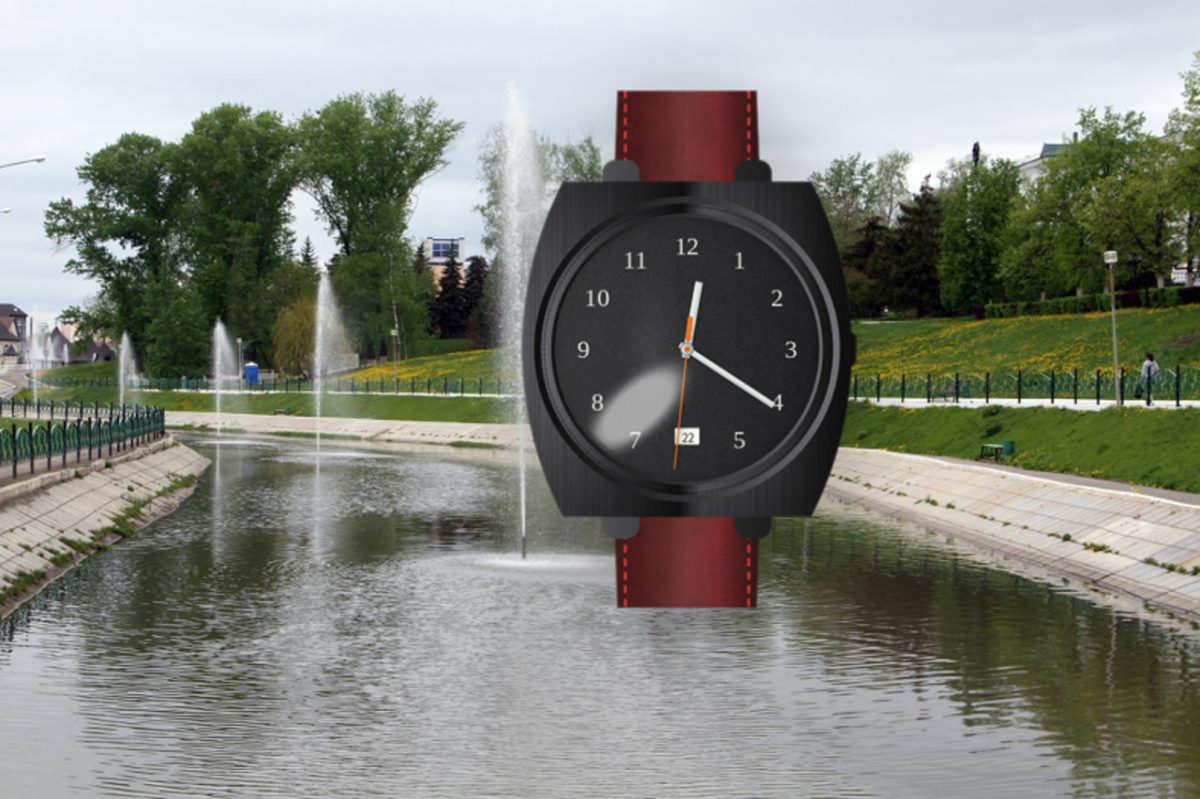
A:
12,20,31
